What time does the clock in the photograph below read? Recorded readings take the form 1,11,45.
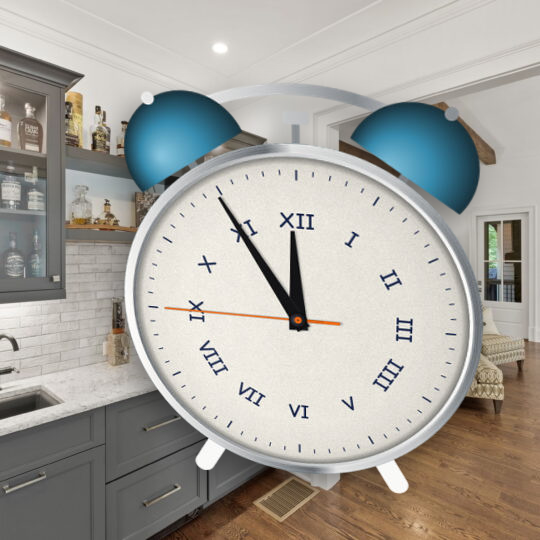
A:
11,54,45
